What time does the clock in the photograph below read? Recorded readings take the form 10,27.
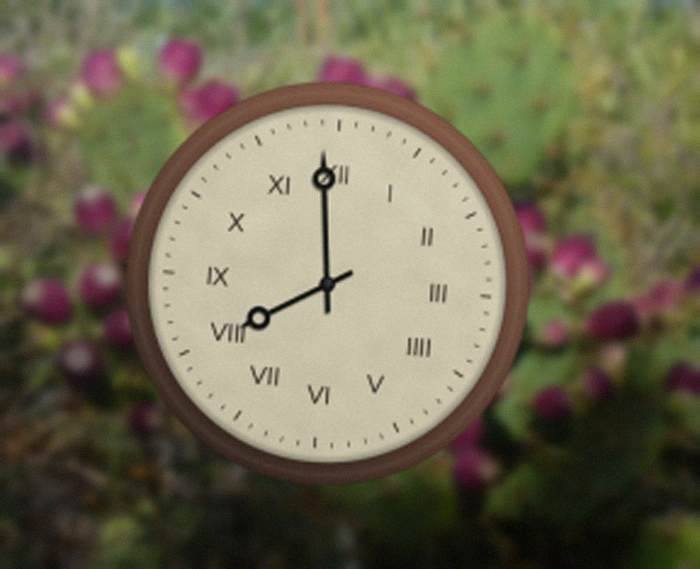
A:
7,59
